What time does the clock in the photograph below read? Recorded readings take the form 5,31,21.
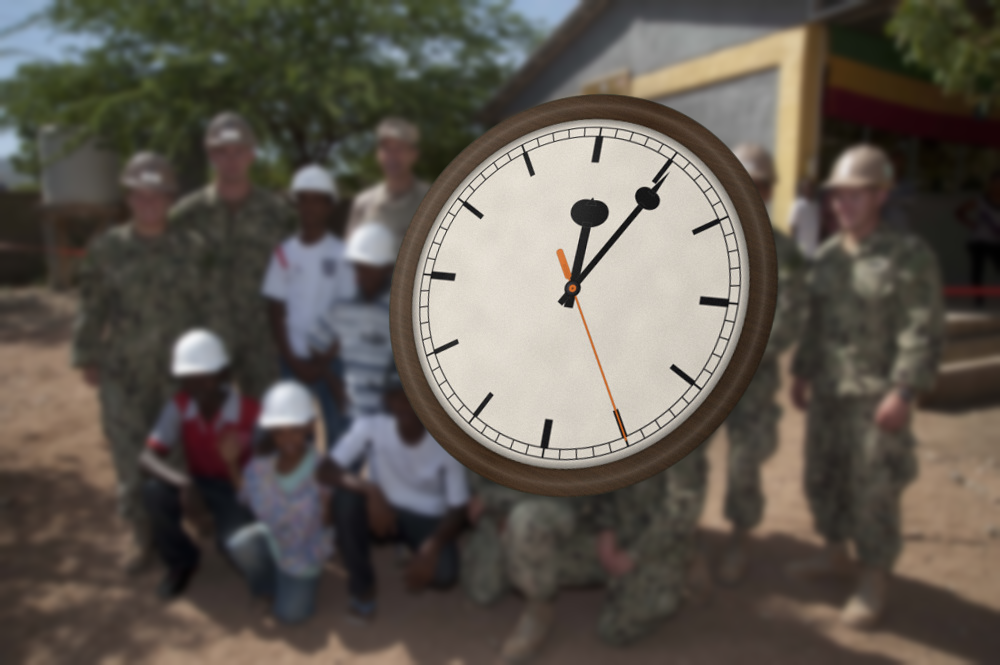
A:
12,05,25
